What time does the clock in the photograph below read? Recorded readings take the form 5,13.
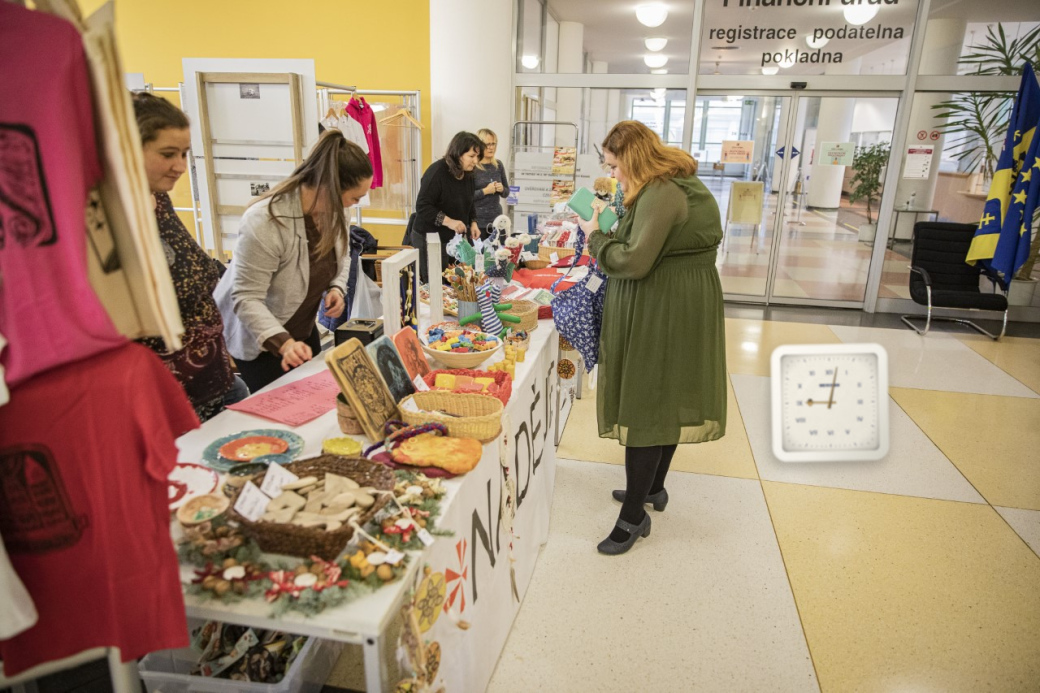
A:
9,02
